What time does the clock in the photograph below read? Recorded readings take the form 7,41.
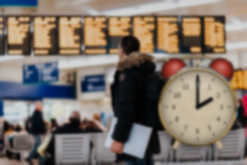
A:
2,00
